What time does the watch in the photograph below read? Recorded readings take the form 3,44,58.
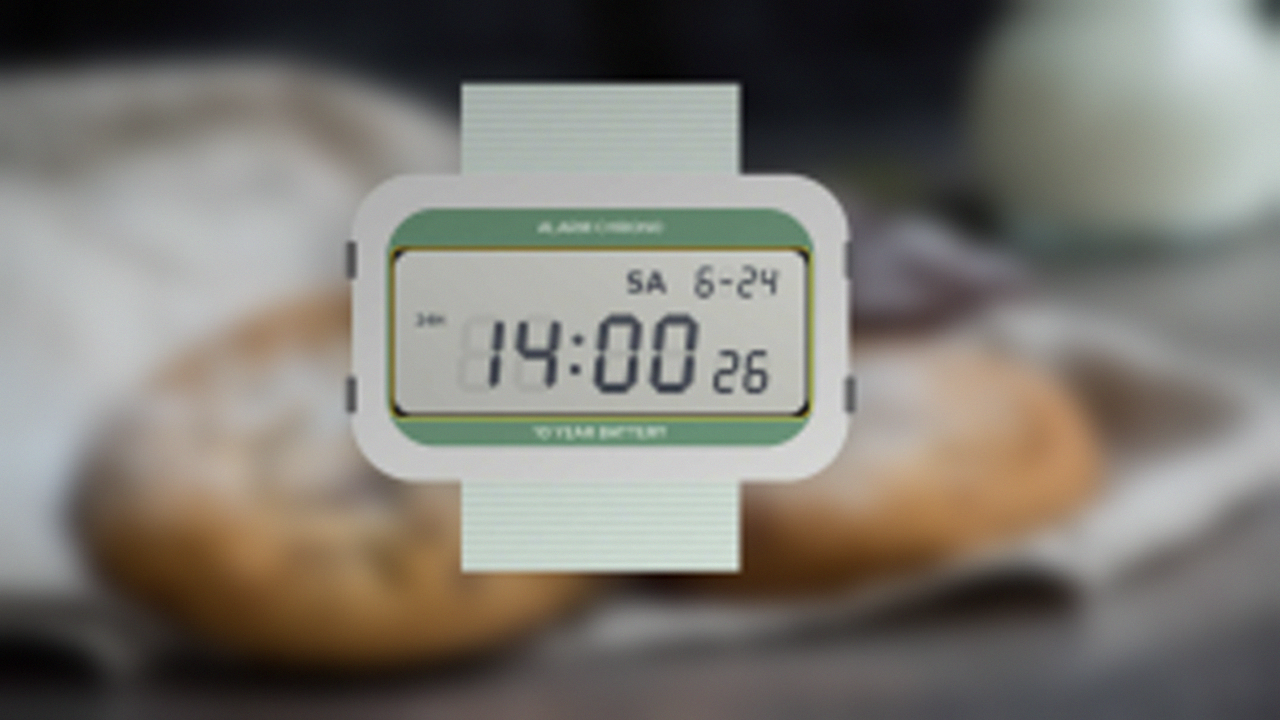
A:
14,00,26
